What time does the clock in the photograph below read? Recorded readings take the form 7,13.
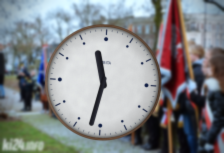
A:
11,32
